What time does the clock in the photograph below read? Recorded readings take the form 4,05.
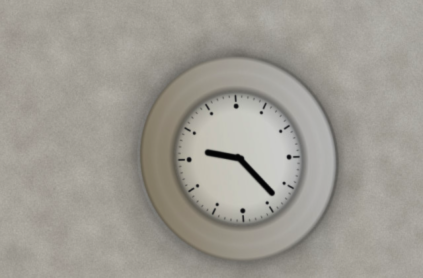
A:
9,23
